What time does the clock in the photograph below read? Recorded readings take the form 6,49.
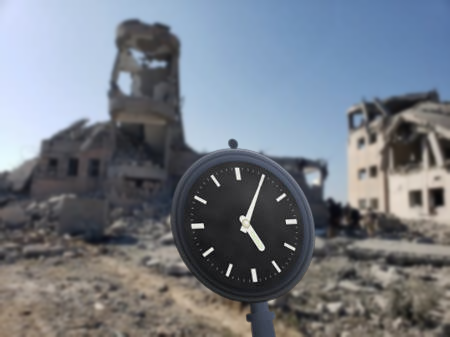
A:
5,05
